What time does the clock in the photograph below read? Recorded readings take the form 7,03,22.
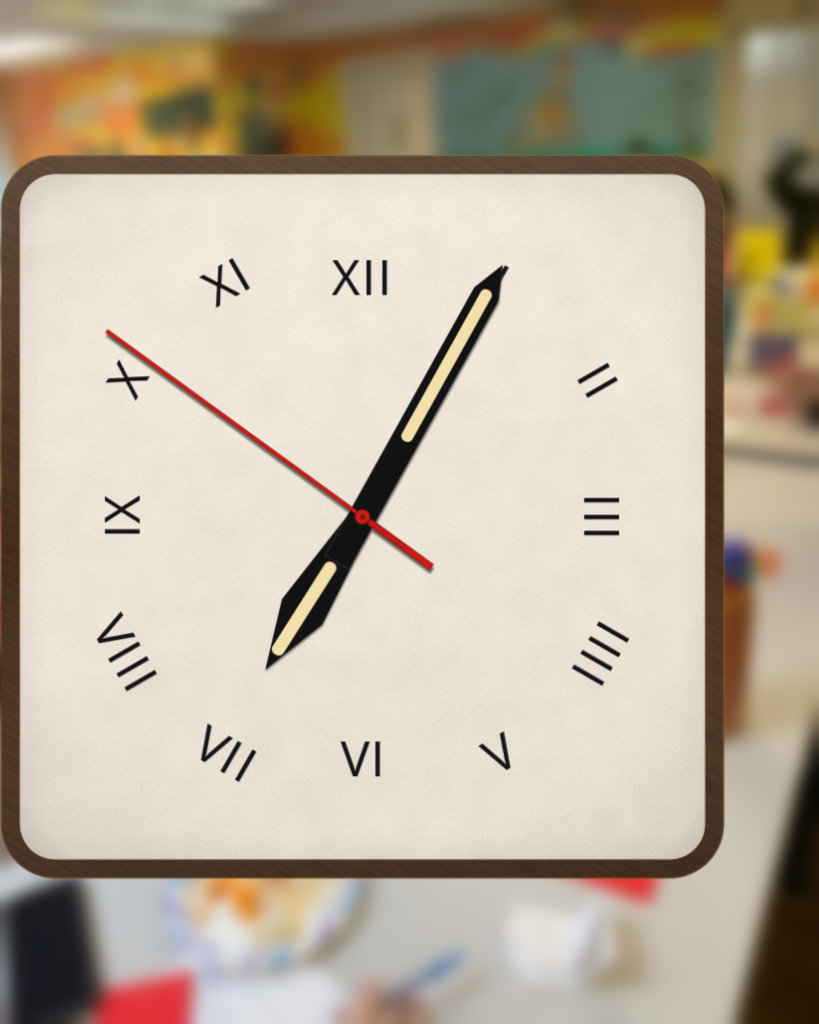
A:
7,04,51
